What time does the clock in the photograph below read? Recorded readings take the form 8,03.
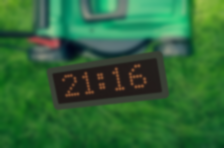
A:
21,16
